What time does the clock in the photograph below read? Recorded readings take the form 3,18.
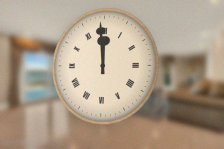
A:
11,59
